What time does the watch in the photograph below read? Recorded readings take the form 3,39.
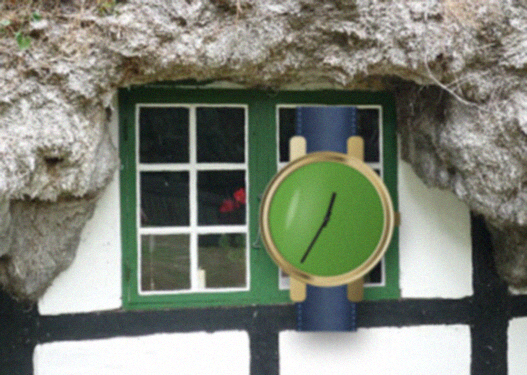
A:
12,35
